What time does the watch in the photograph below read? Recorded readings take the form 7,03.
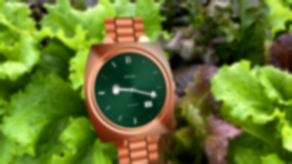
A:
9,18
